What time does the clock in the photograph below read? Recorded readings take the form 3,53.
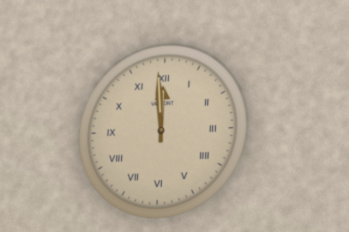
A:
11,59
